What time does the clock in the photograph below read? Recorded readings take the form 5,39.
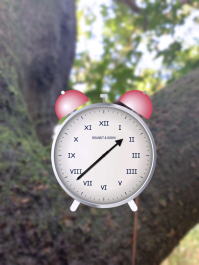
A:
1,38
